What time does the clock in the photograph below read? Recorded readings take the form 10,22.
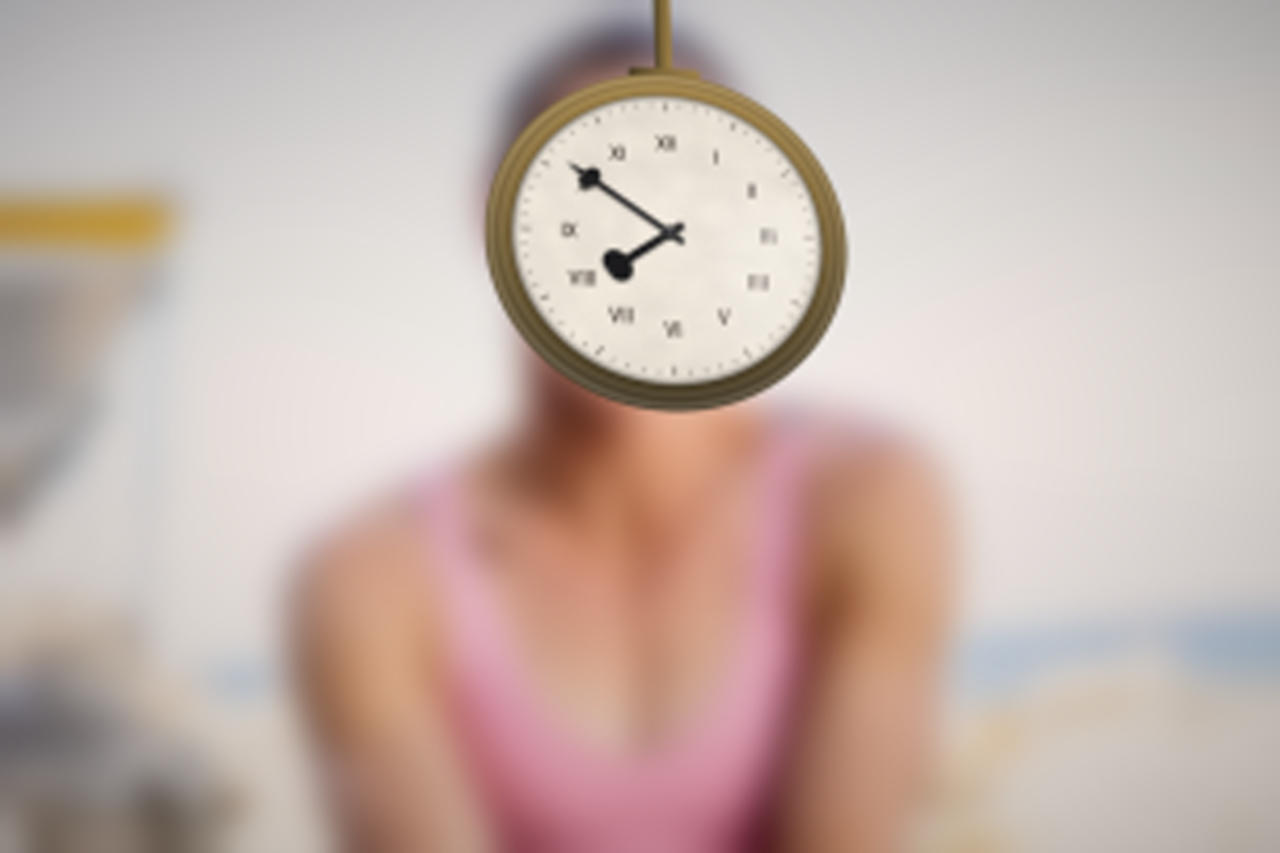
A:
7,51
